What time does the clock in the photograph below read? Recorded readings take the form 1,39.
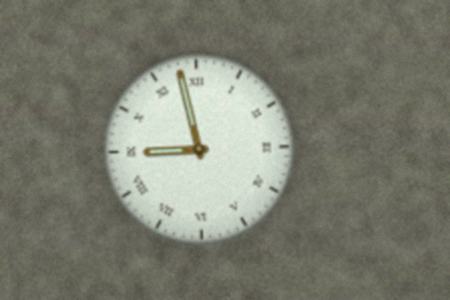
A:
8,58
